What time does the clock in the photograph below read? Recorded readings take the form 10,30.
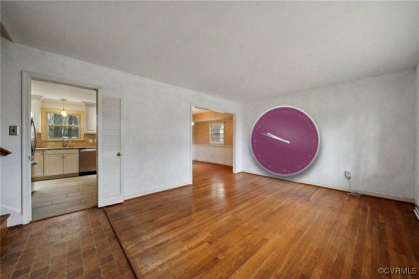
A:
9,48
